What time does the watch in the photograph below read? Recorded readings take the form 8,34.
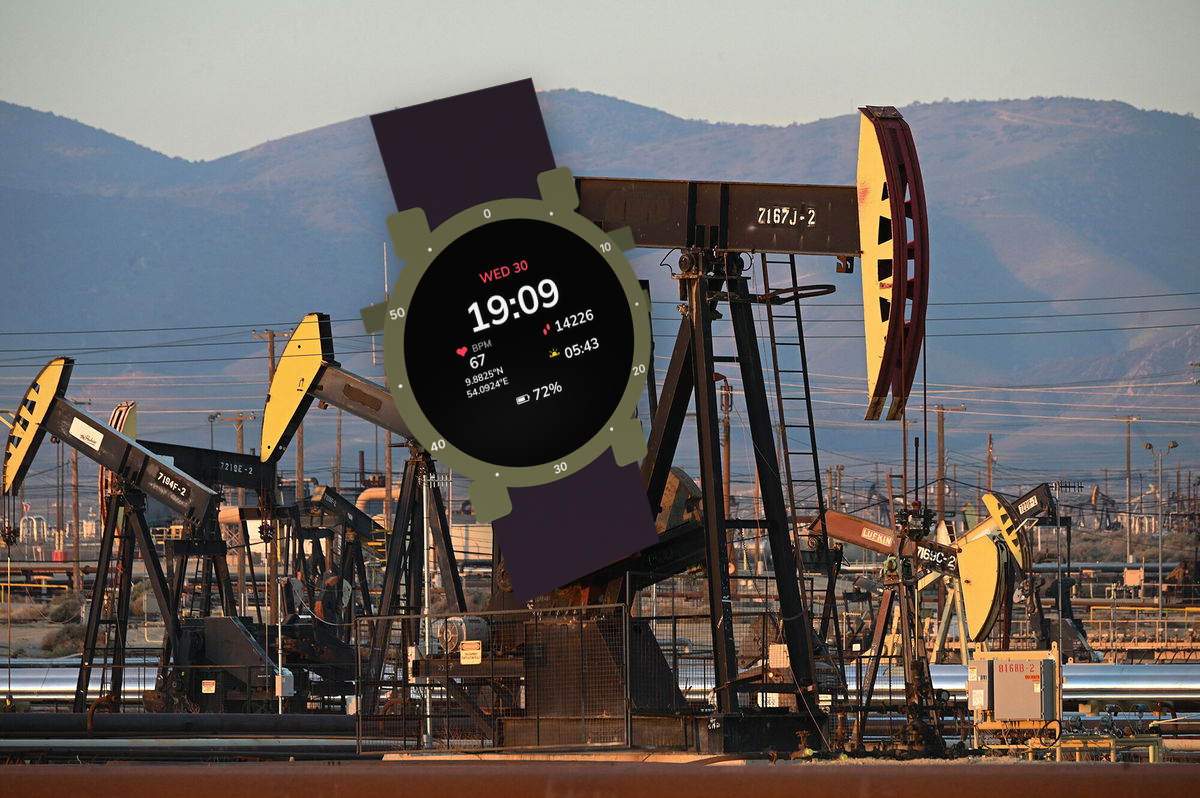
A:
19,09
